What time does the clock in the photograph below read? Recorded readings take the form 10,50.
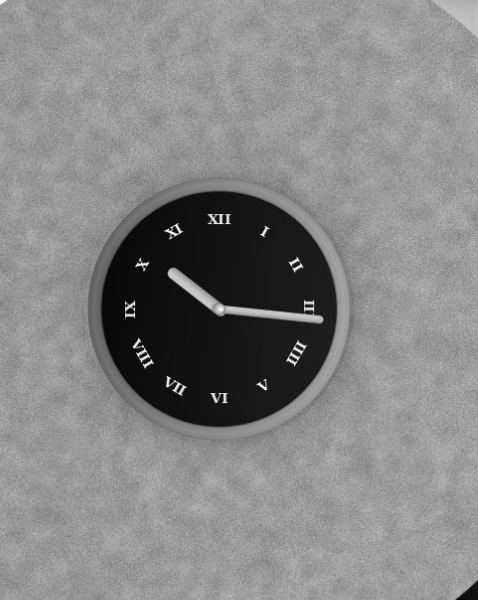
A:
10,16
